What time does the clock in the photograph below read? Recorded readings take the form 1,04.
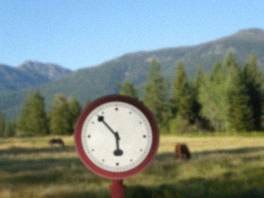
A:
5,53
